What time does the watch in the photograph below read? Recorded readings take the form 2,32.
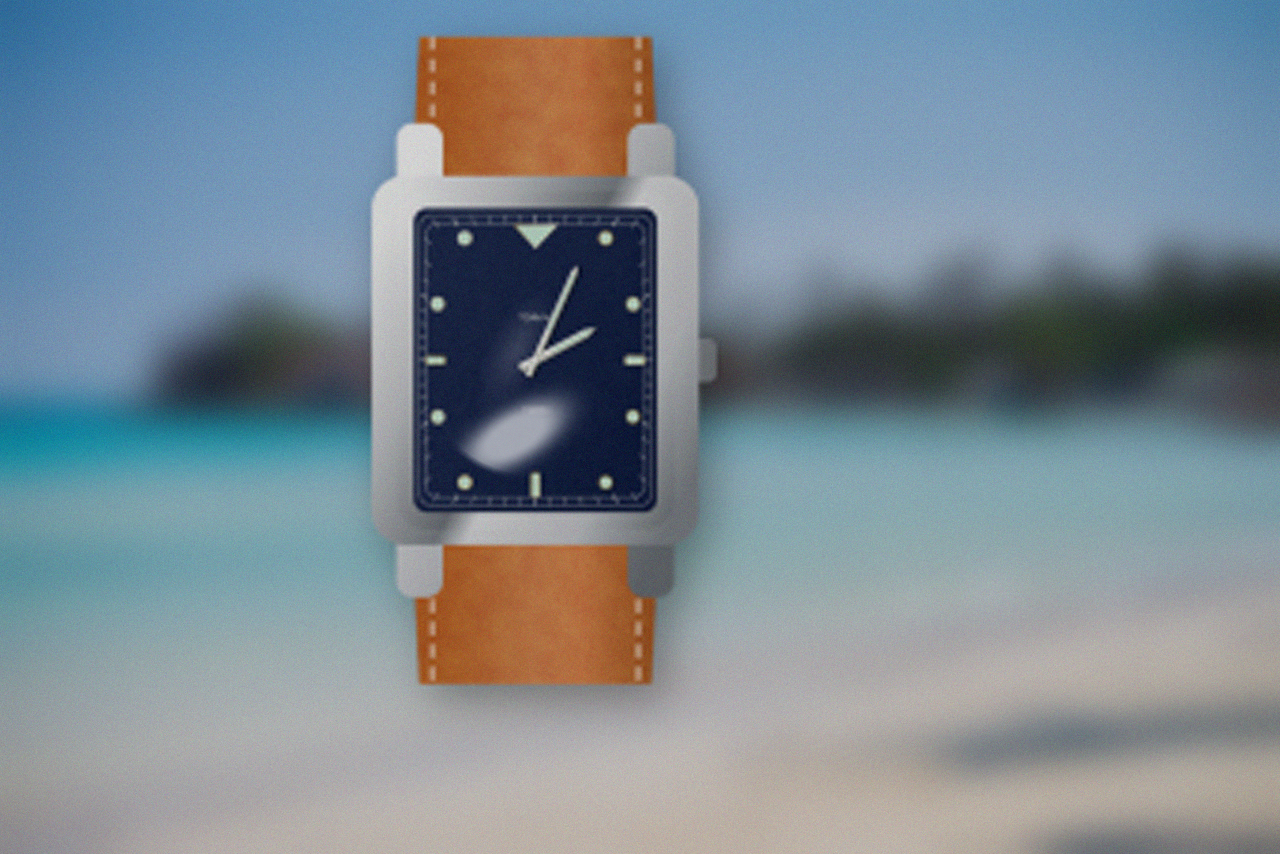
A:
2,04
